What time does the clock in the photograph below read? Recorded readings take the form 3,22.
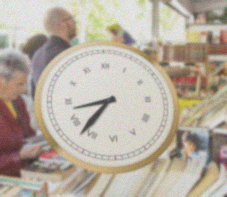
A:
8,37
